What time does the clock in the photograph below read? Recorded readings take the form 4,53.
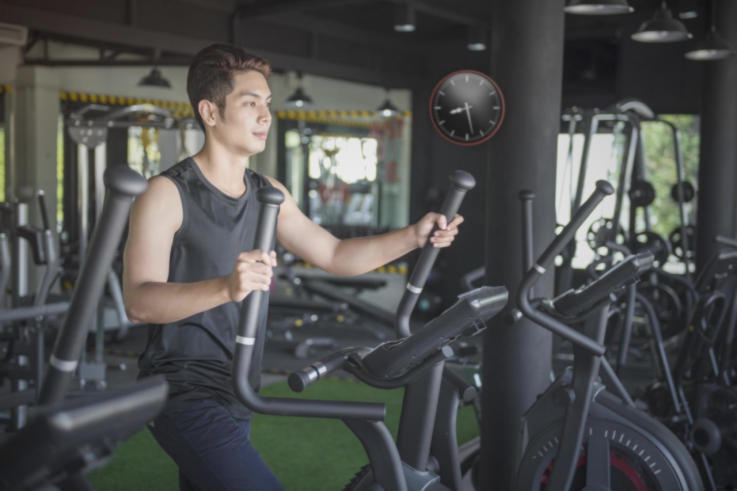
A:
8,28
